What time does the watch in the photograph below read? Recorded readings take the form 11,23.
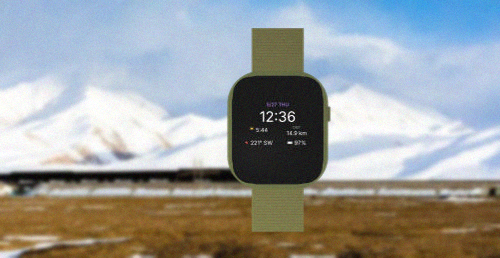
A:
12,36
